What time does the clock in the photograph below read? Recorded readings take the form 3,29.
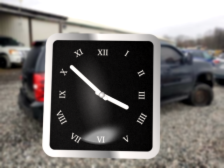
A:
3,52
